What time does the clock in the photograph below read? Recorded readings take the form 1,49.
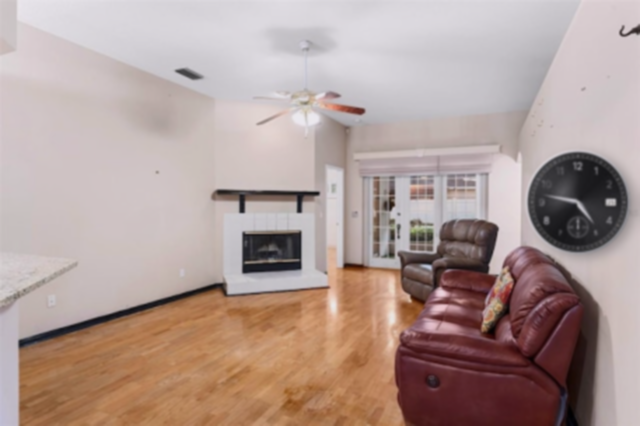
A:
4,47
